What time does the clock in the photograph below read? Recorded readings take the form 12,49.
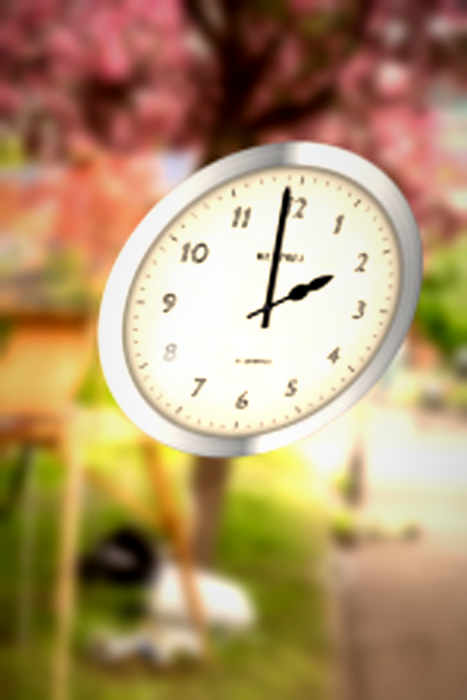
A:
1,59
